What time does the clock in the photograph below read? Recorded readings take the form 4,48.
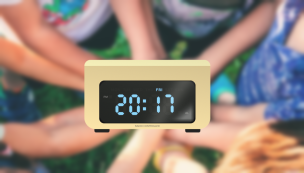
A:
20,17
